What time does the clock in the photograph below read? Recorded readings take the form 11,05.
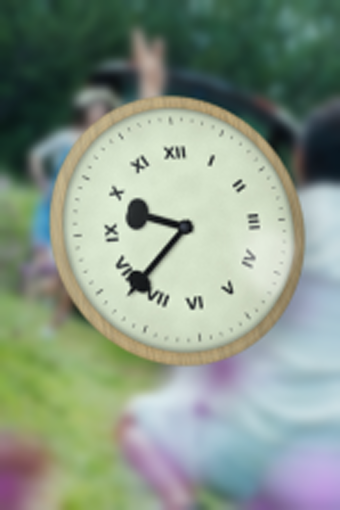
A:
9,38
